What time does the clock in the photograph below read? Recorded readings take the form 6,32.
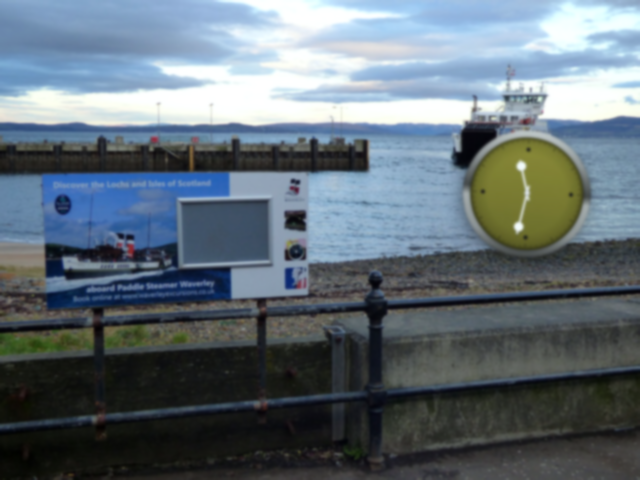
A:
11,32
